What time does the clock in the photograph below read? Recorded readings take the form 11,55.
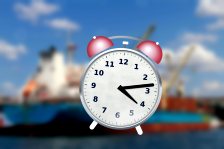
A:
4,13
